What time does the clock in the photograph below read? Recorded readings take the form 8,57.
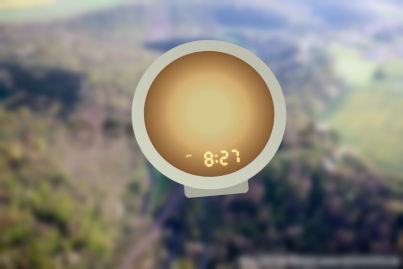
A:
8,27
